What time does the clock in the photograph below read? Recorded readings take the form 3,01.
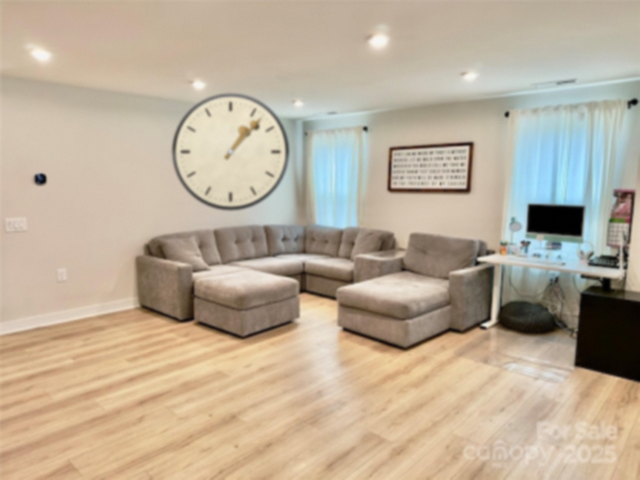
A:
1,07
